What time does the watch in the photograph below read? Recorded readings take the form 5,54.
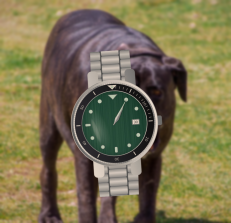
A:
1,05
